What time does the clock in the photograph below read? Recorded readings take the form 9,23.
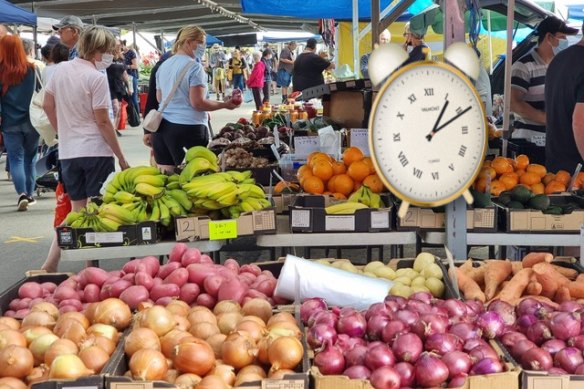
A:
1,11
